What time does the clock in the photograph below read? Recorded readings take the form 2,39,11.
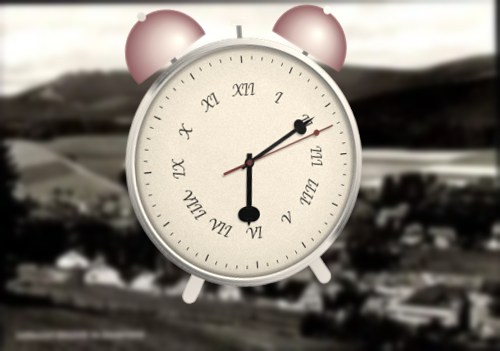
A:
6,10,12
